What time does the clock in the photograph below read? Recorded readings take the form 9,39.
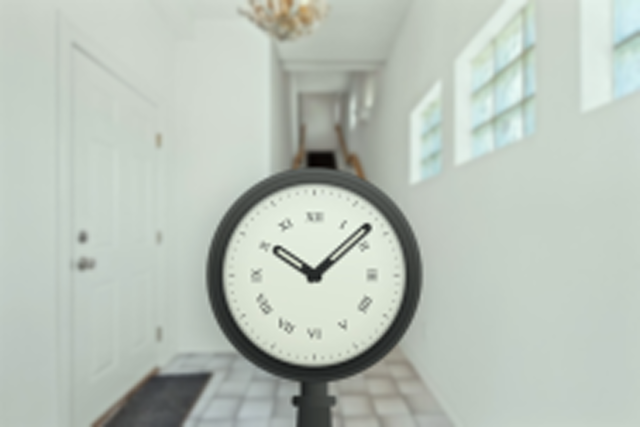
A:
10,08
